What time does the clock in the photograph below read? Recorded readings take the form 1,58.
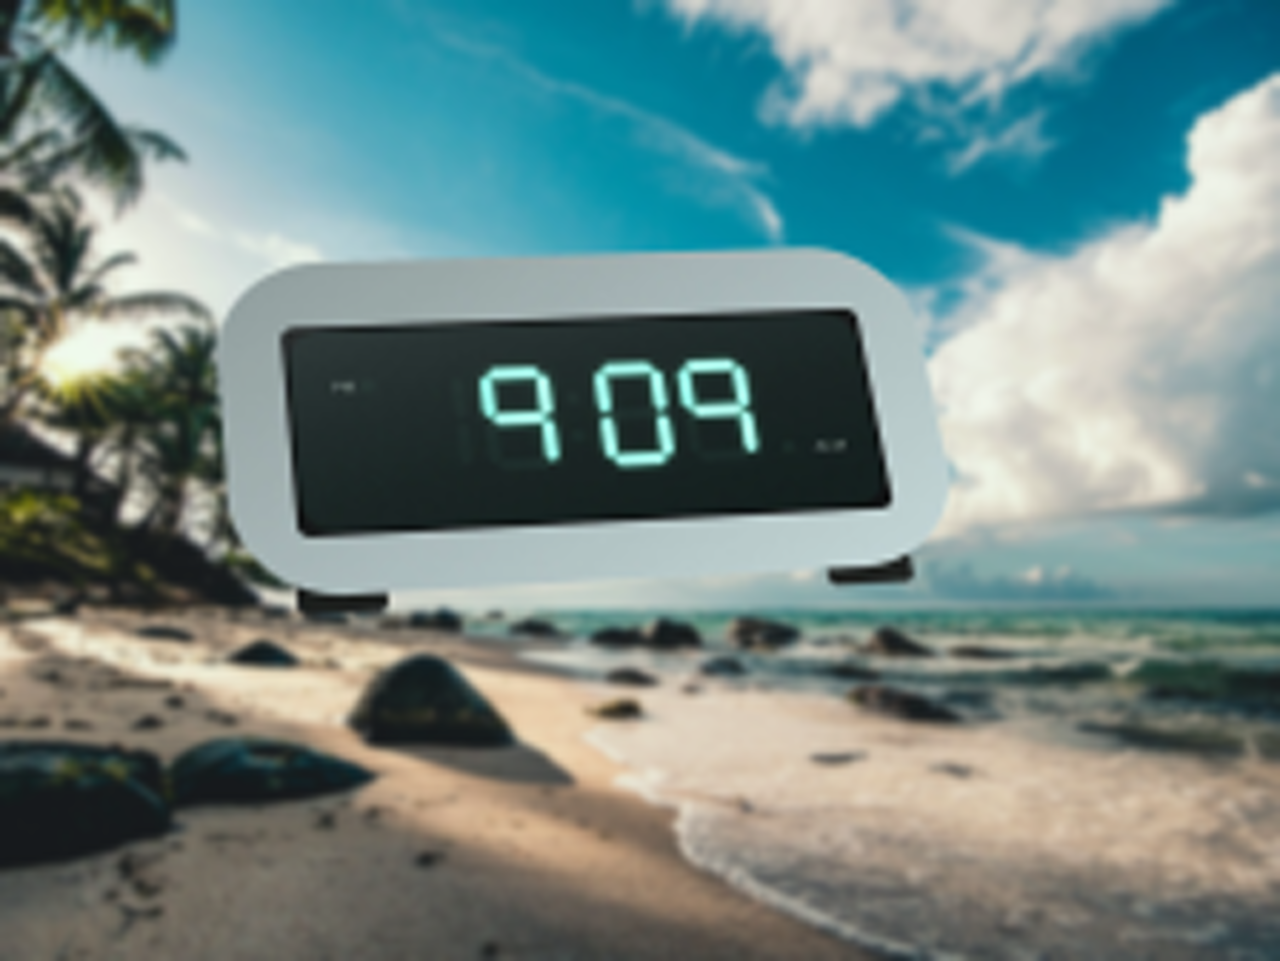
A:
9,09
